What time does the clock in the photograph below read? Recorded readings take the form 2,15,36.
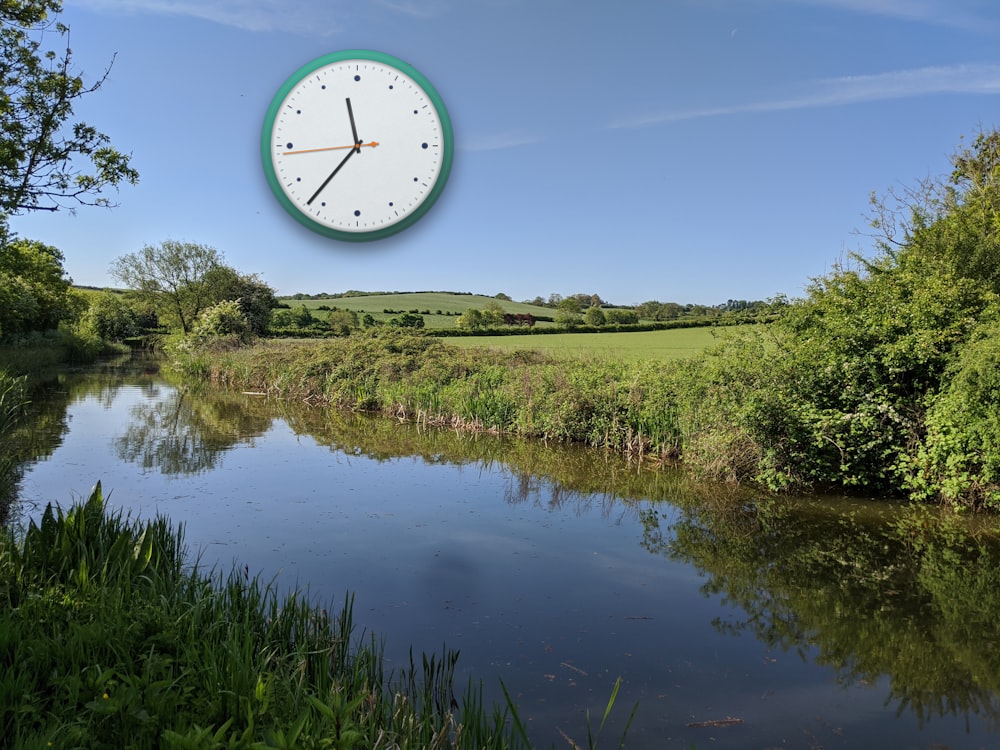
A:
11,36,44
